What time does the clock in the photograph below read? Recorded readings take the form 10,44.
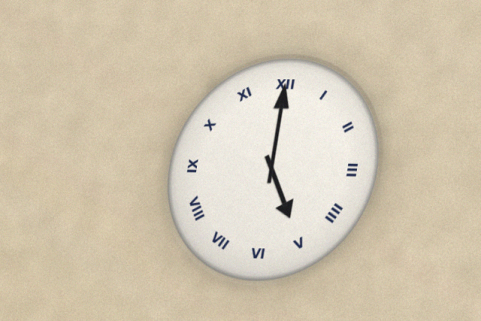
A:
5,00
